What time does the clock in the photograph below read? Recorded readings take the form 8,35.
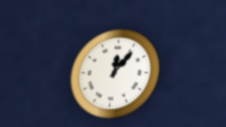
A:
12,06
